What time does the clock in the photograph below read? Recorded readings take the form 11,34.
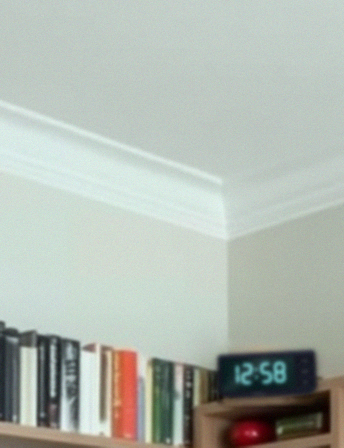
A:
12,58
